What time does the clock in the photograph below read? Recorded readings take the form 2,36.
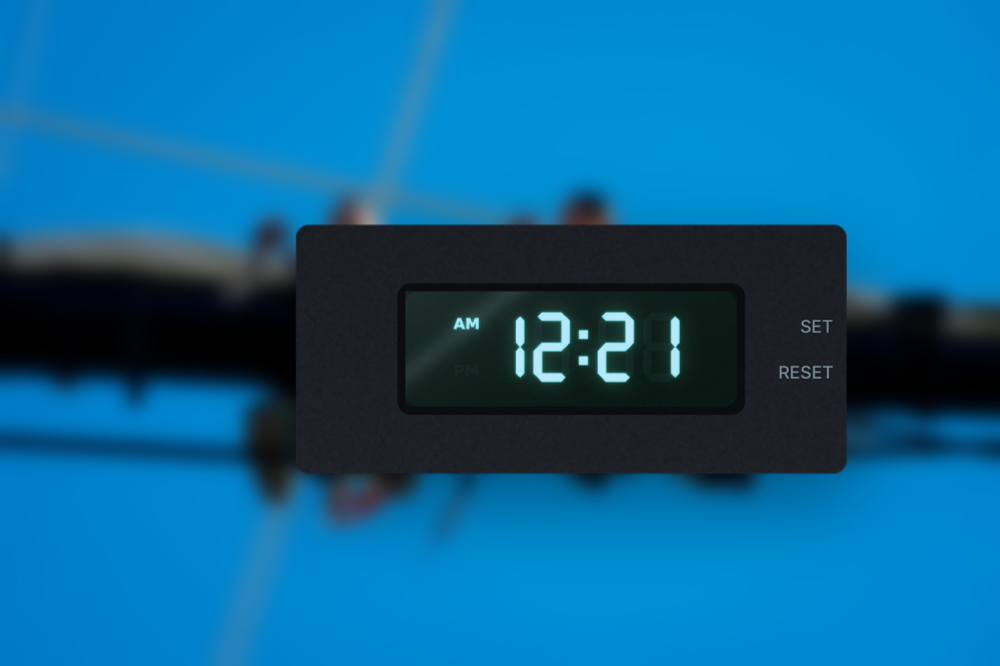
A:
12,21
